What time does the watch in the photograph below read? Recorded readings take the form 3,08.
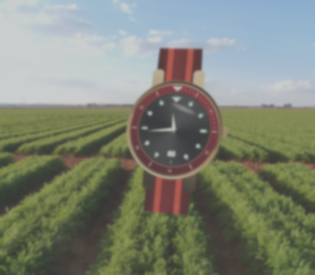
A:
11,44
